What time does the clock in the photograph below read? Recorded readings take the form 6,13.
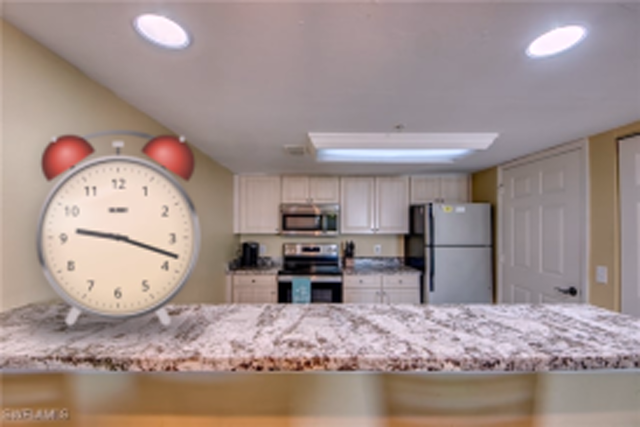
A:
9,18
